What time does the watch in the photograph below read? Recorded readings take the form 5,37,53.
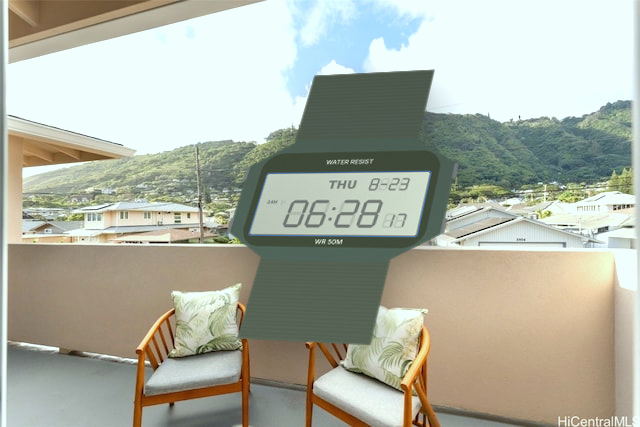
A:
6,28,17
